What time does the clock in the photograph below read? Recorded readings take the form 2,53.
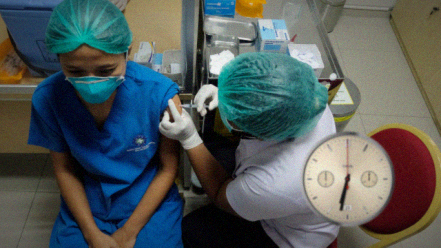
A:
6,32
